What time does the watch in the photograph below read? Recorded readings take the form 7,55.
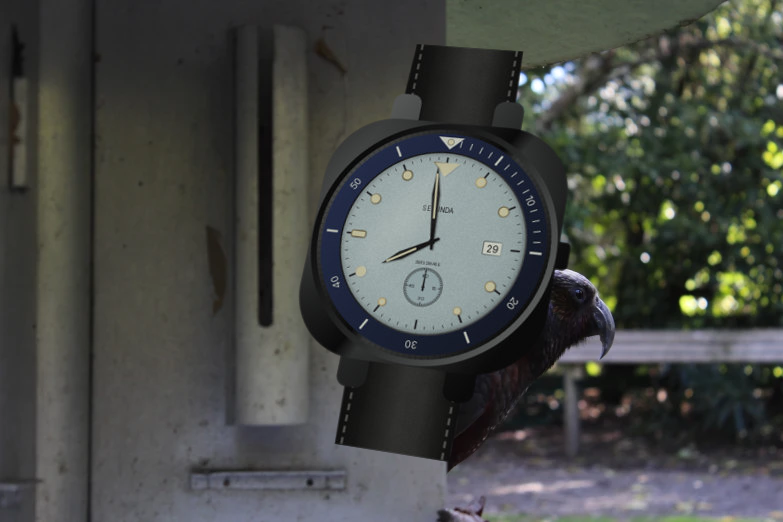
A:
7,59
